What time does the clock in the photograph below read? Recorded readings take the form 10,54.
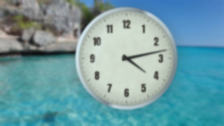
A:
4,13
